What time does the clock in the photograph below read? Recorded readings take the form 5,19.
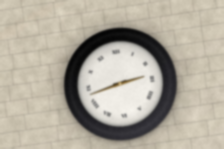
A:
2,43
